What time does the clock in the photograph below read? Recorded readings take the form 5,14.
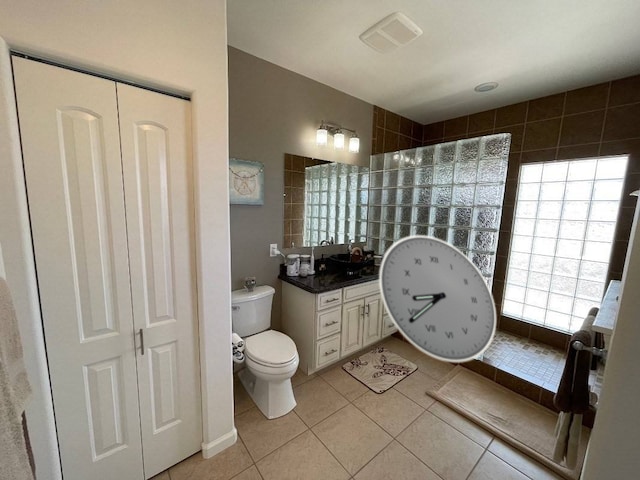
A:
8,39
